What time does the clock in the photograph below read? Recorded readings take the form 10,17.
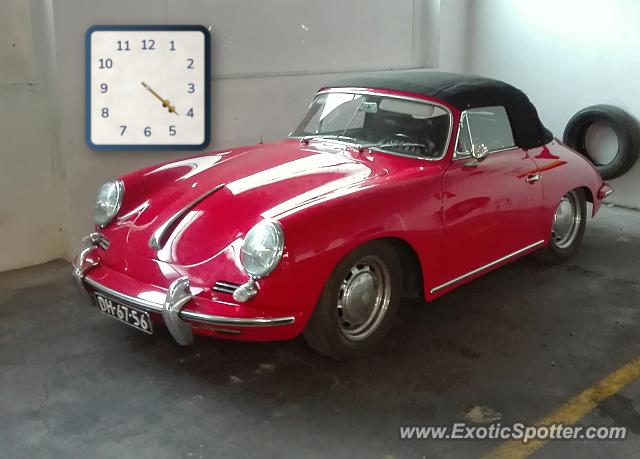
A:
4,22
